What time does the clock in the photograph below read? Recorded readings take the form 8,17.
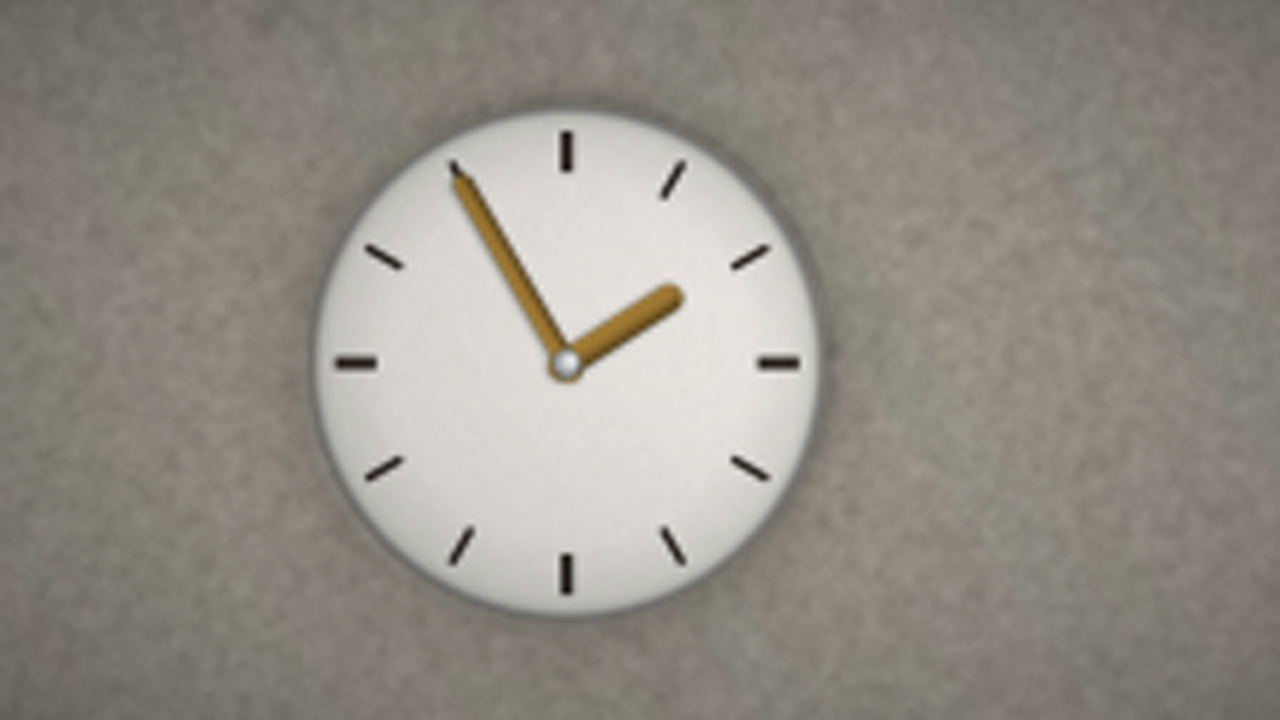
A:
1,55
